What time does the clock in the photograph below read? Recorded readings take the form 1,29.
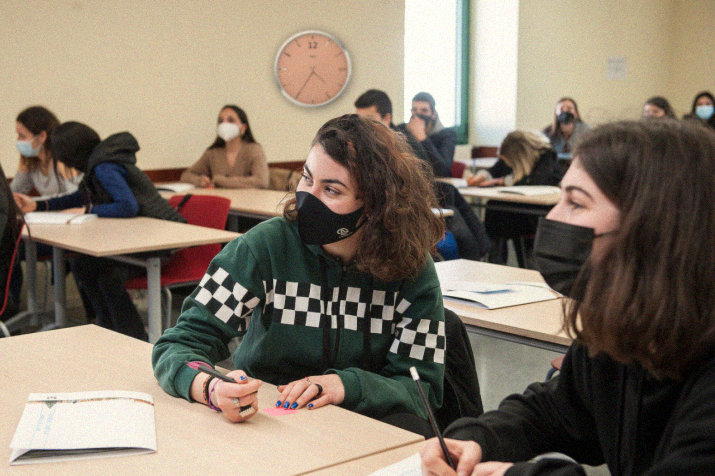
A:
4,35
